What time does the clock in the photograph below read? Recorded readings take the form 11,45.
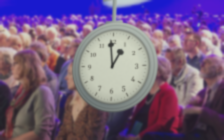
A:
12,59
